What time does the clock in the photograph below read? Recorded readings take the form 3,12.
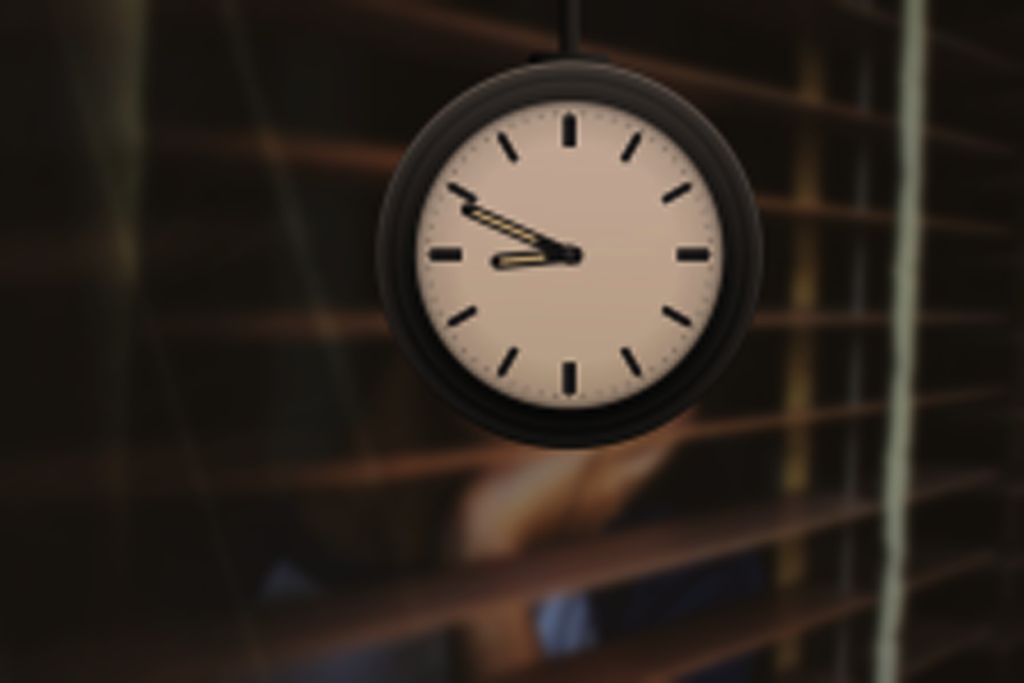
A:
8,49
